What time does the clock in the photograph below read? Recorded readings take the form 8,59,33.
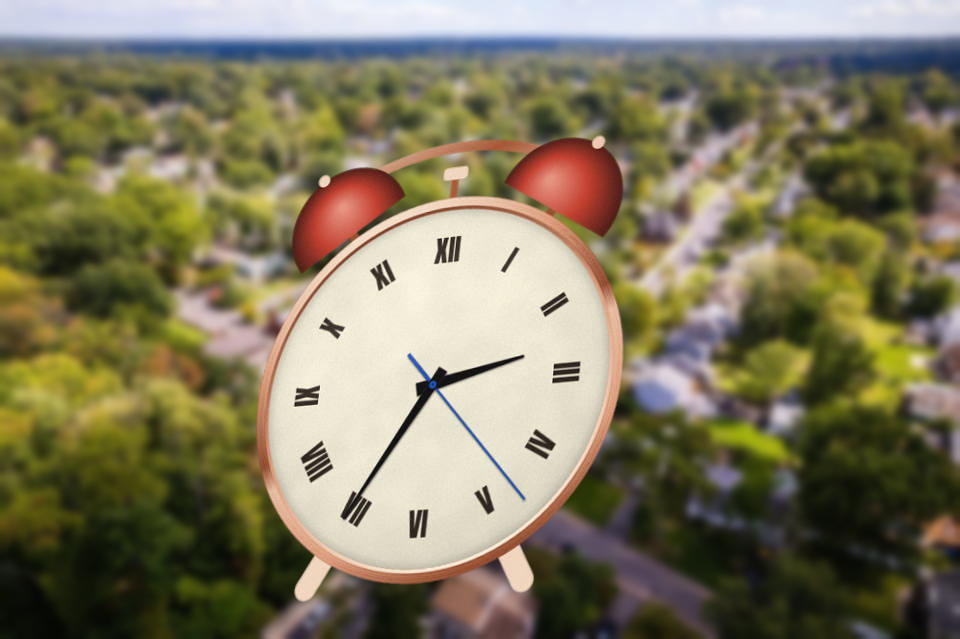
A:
2,35,23
